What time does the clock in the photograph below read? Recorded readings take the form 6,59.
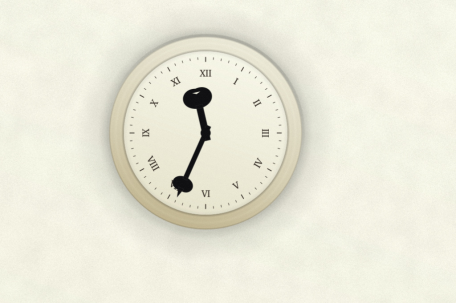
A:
11,34
